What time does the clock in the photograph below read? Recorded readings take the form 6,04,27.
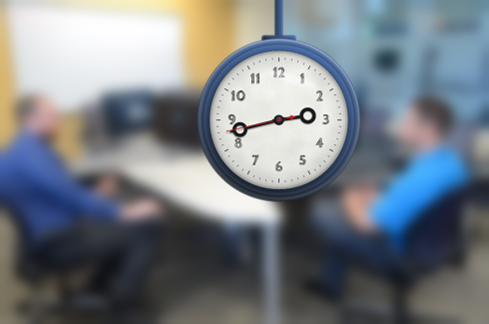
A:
2,42,43
